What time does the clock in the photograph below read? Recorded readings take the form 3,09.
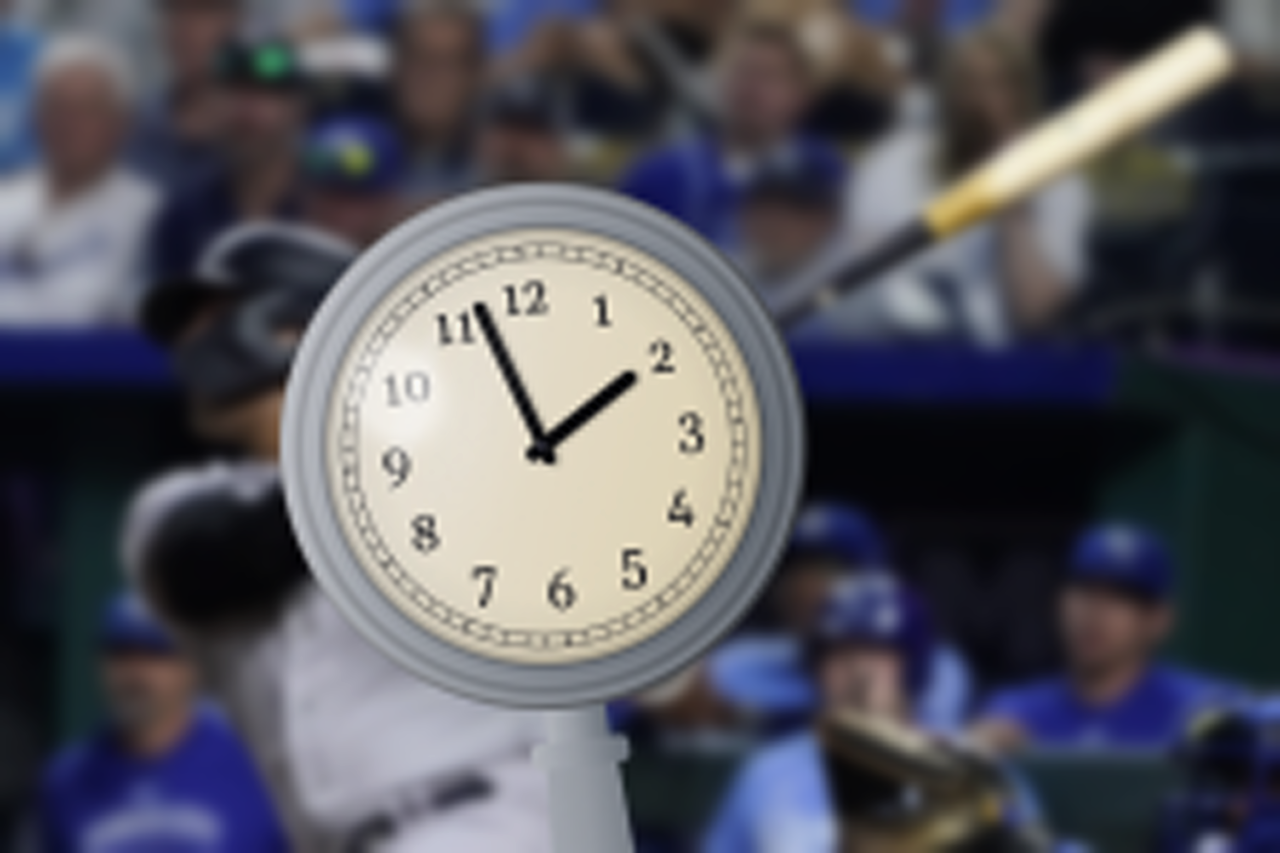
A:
1,57
